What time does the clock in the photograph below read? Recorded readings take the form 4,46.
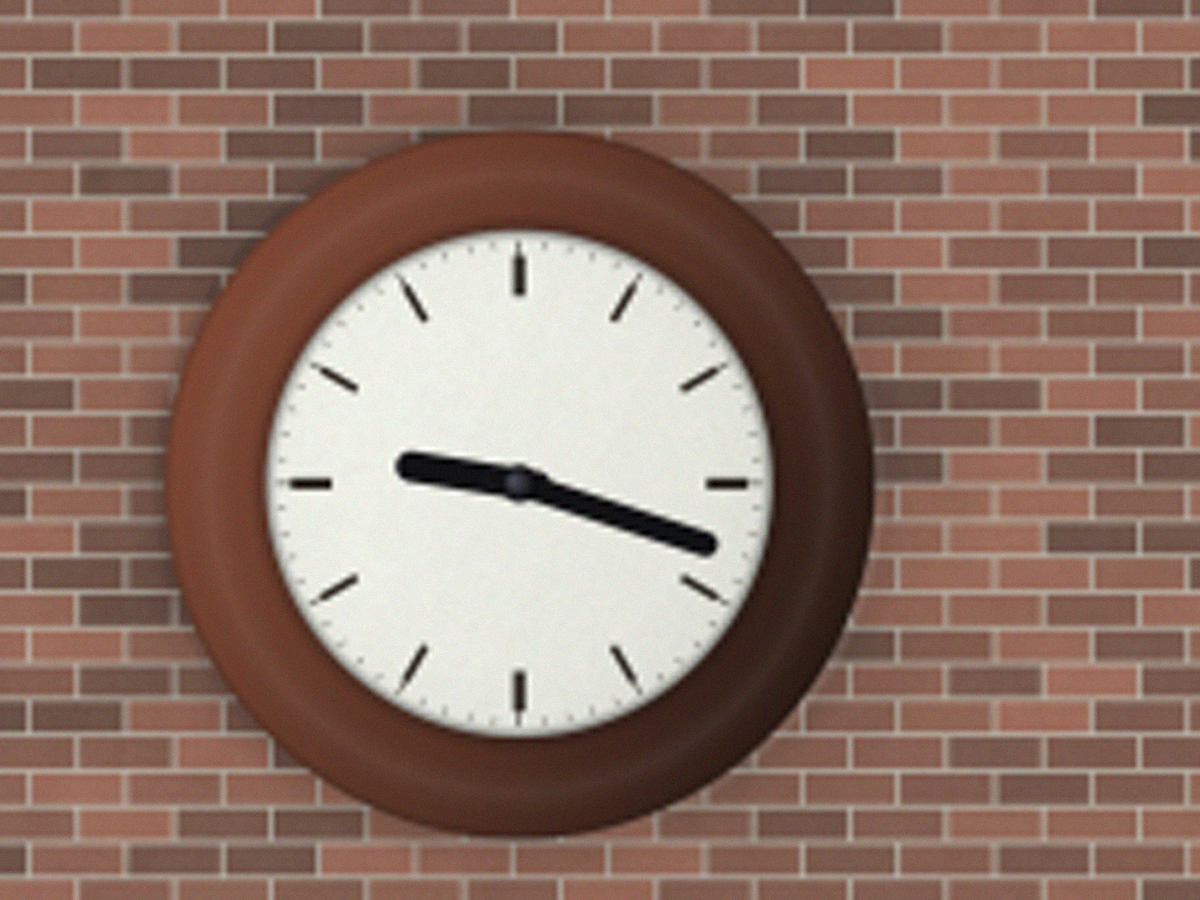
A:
9,18
